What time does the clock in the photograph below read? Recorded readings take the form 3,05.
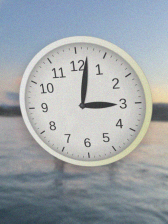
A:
3,02
